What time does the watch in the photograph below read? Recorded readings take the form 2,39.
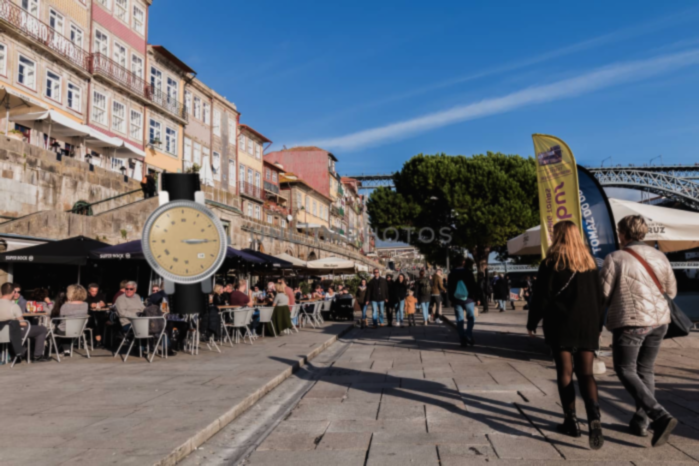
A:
3,15
